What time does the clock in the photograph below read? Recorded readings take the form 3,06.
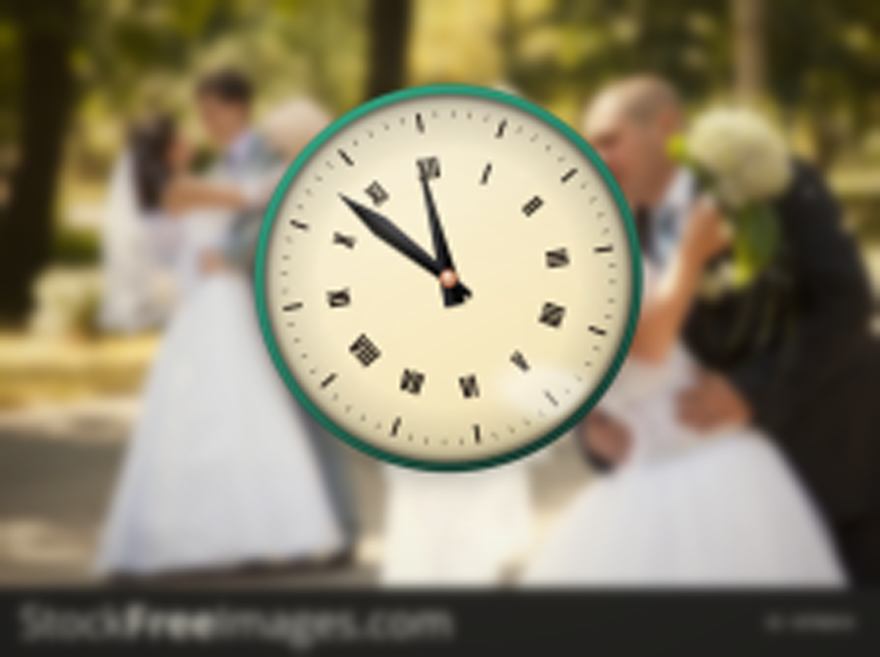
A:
11,53
